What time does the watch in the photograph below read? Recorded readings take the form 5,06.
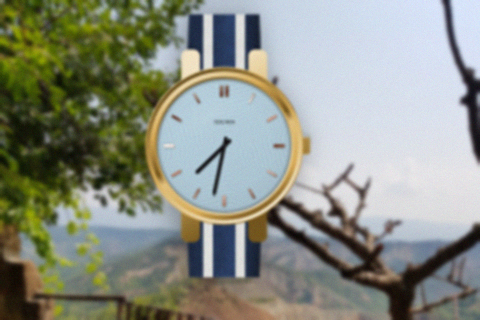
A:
7,32
